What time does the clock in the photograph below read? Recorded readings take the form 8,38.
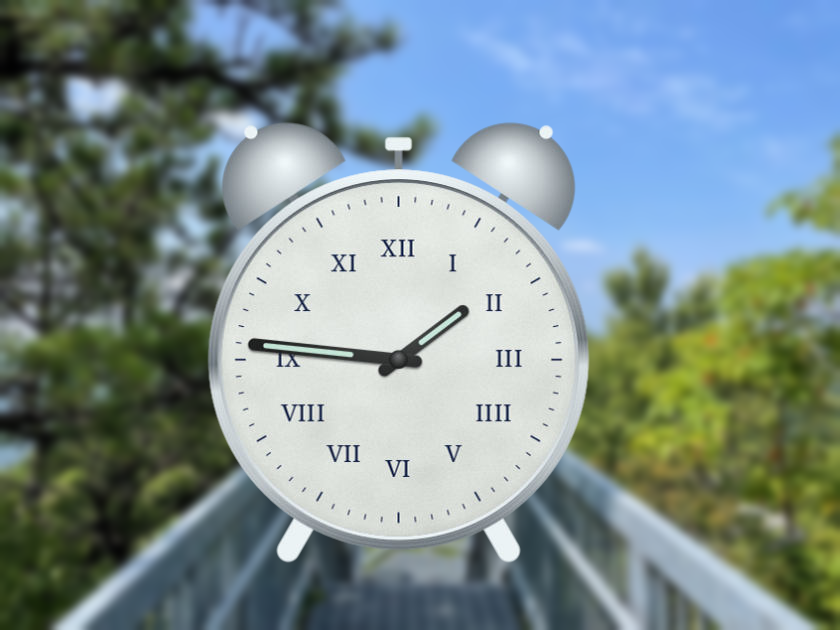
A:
1,46
